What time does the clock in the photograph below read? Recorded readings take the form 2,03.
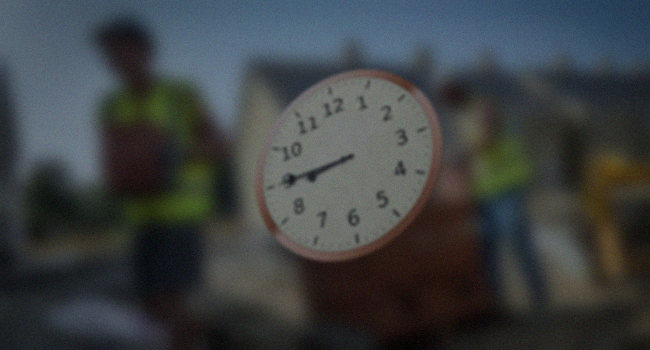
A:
8,45
